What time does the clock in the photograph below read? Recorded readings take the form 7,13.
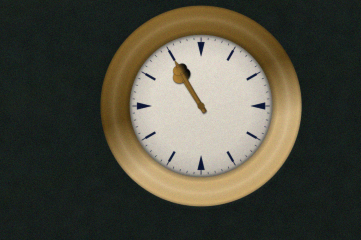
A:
10,55
